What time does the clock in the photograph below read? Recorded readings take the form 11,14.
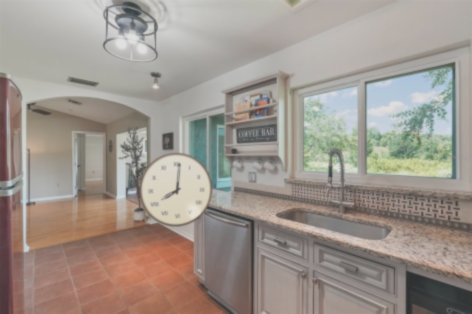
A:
8,01
